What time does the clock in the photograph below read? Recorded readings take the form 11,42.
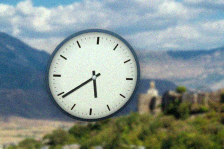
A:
5,39
